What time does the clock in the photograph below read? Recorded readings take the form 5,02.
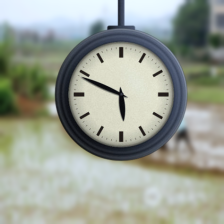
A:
5,49
